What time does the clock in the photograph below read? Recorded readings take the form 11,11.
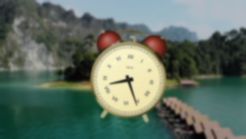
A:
8,26
